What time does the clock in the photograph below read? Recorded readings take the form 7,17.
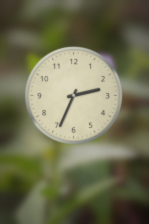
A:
2,34
